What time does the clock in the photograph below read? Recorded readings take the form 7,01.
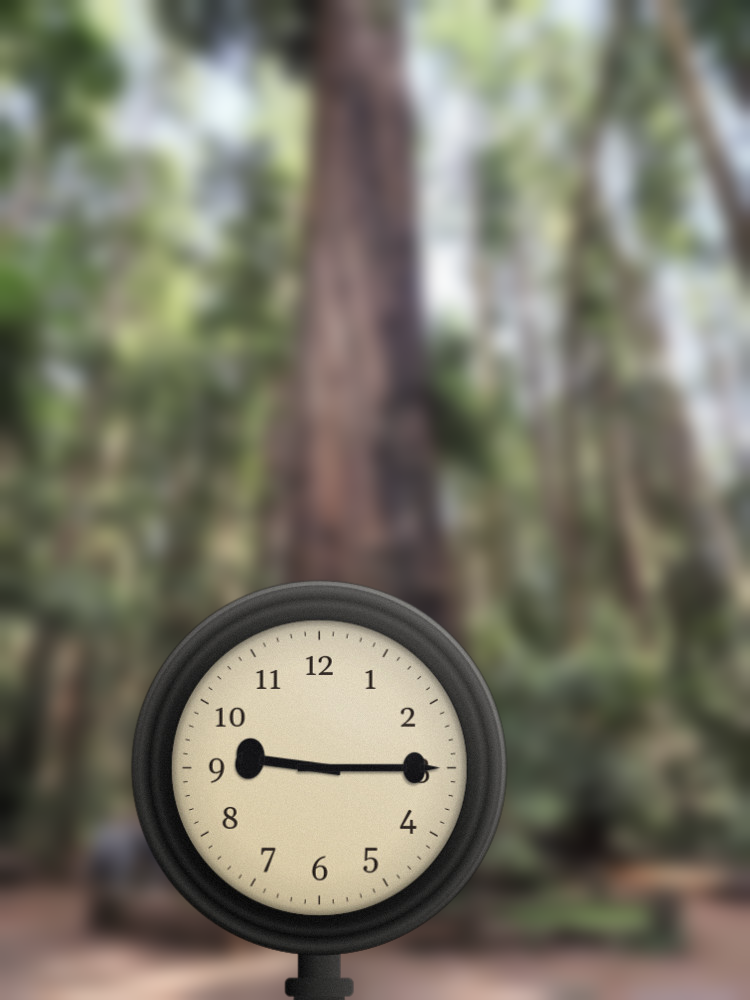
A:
9,15
